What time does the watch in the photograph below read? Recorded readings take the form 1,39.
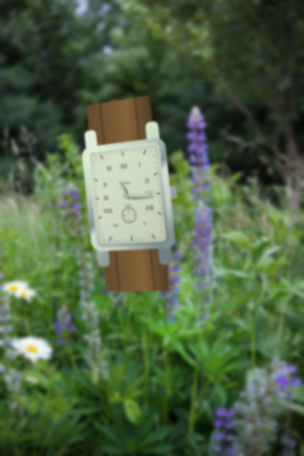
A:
11,16
